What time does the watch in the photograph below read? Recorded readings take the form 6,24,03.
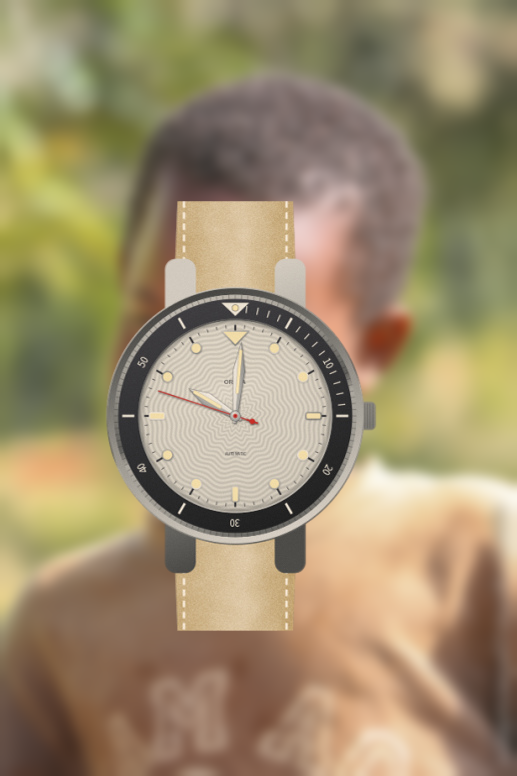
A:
10,00,48
